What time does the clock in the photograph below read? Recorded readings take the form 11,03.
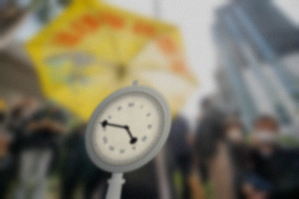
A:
4,47
